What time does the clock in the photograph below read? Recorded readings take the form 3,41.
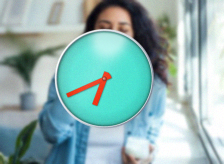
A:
6,41
